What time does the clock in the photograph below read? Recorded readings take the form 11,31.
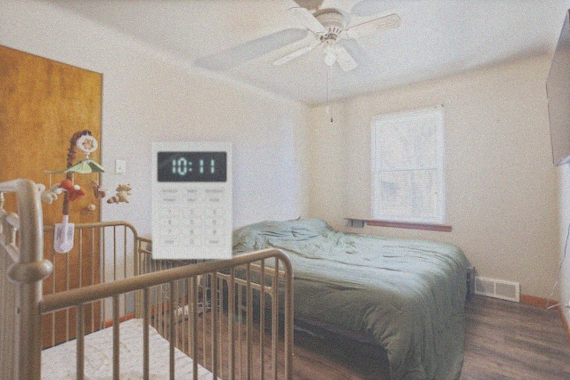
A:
10,11
